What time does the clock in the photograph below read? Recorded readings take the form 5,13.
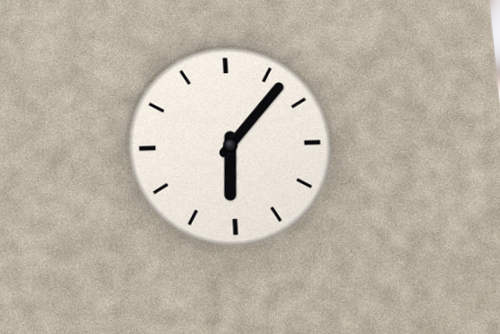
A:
6,07
